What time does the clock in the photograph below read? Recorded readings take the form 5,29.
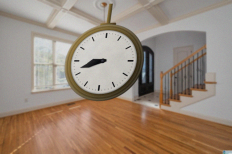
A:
8,42
